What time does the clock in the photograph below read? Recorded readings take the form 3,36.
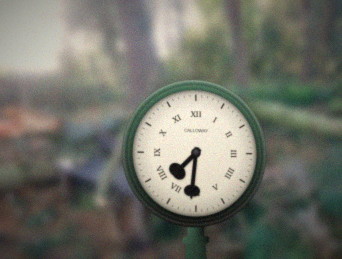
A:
7,31
